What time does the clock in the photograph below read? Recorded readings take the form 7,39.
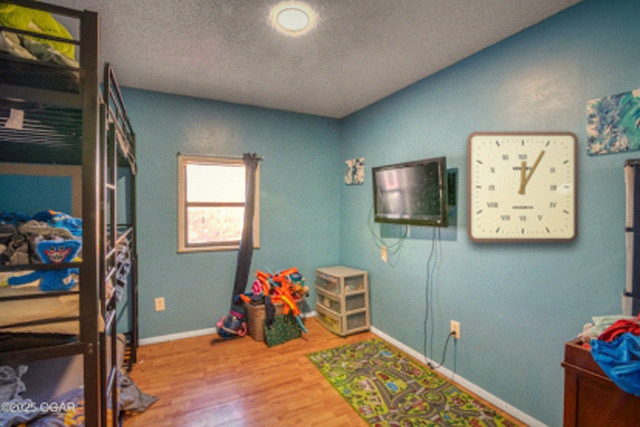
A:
12,05
